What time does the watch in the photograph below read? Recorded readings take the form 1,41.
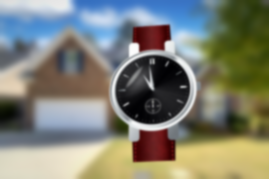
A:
10,59
